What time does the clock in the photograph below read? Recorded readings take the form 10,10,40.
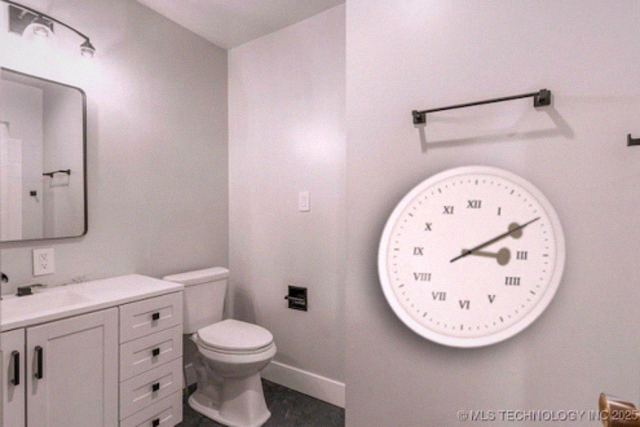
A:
3,10,10
